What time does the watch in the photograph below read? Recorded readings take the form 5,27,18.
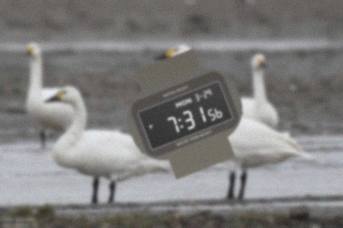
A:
7,31,56
